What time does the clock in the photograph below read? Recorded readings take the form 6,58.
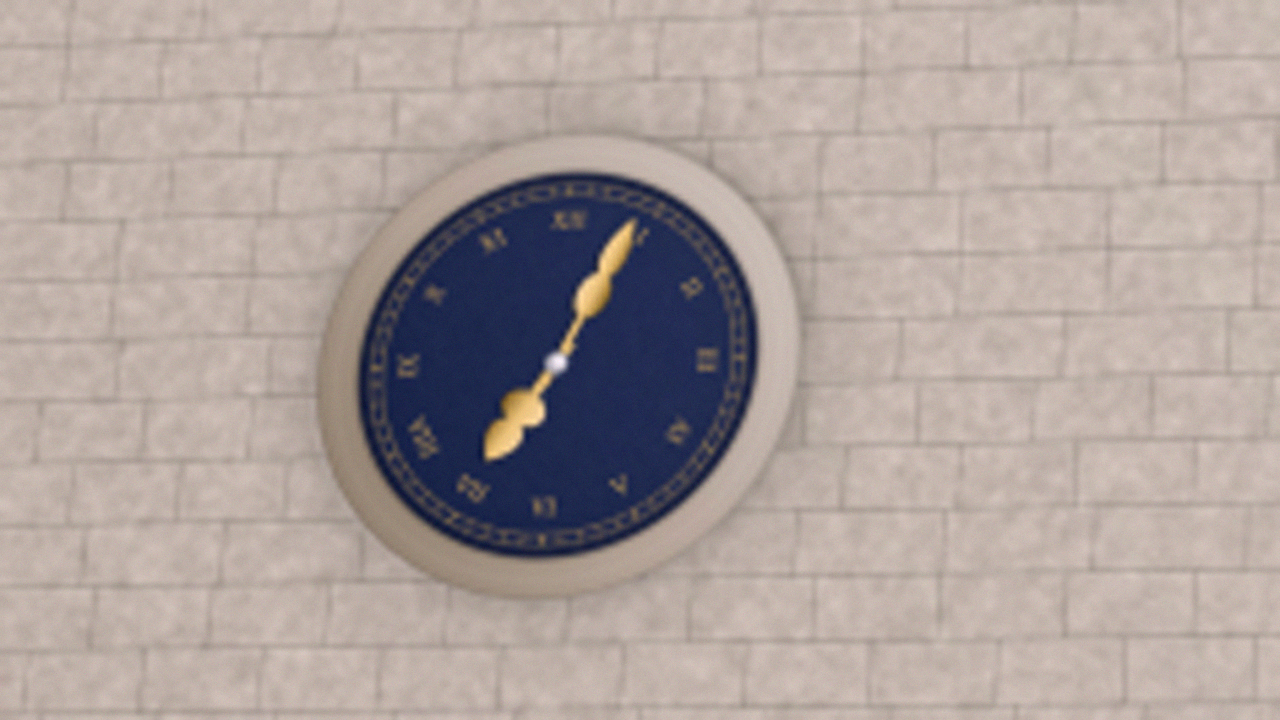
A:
7,04
